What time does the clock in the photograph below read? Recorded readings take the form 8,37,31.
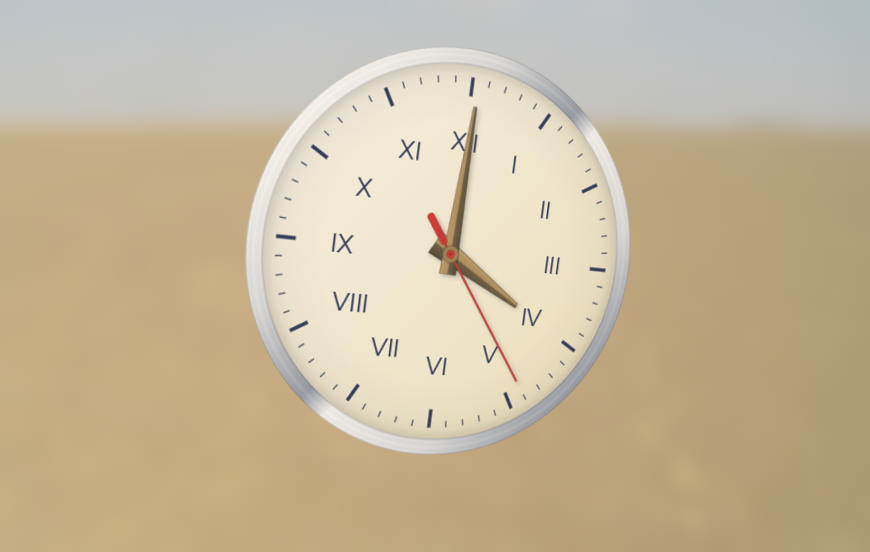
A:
4,00,24
